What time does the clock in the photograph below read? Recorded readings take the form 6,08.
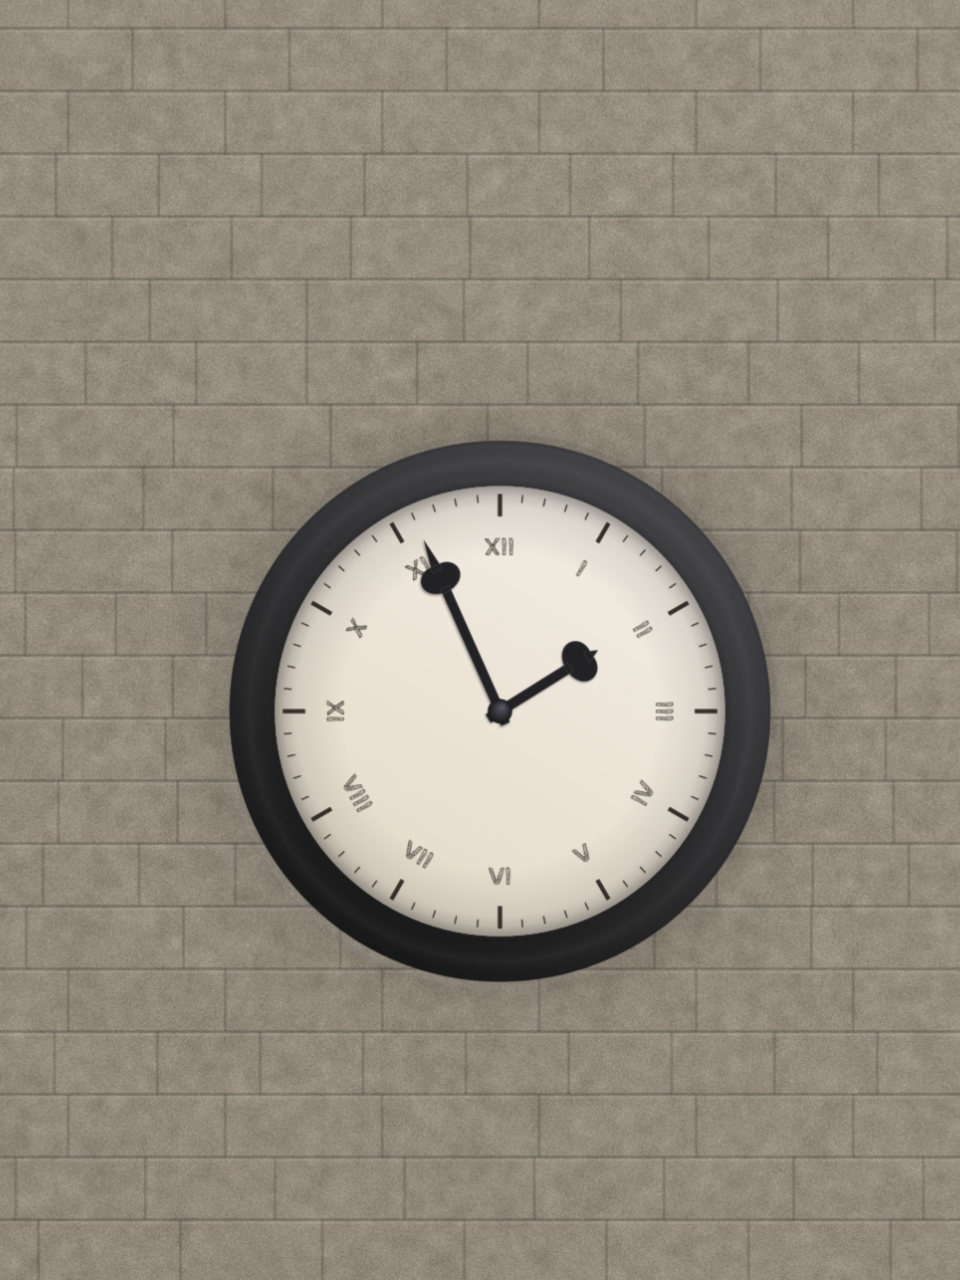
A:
1,56
